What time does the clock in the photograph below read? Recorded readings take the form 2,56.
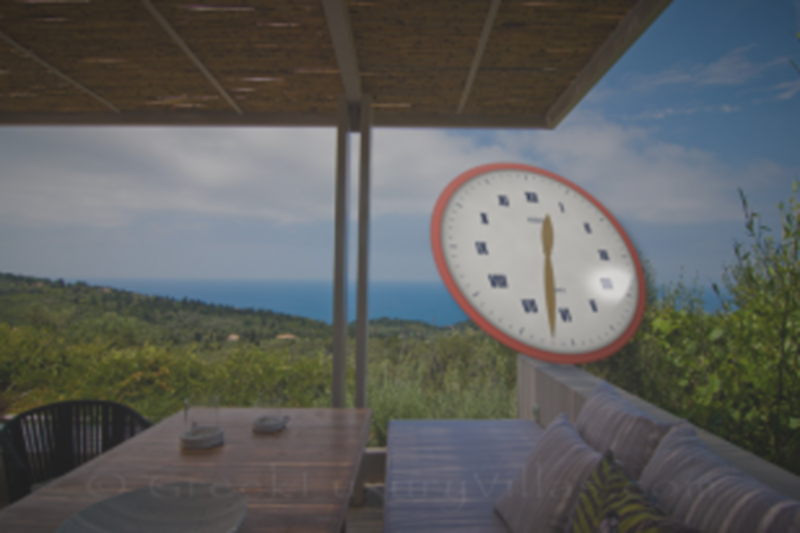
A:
12,32
